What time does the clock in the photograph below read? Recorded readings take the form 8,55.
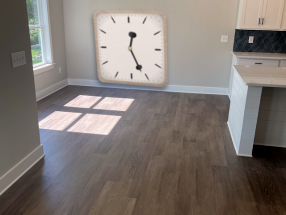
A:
12,26
